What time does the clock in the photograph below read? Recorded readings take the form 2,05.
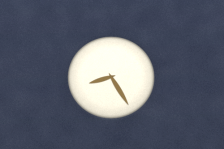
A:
8,25
